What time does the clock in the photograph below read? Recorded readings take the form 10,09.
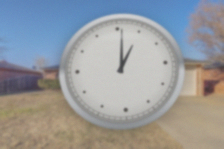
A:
1,01
